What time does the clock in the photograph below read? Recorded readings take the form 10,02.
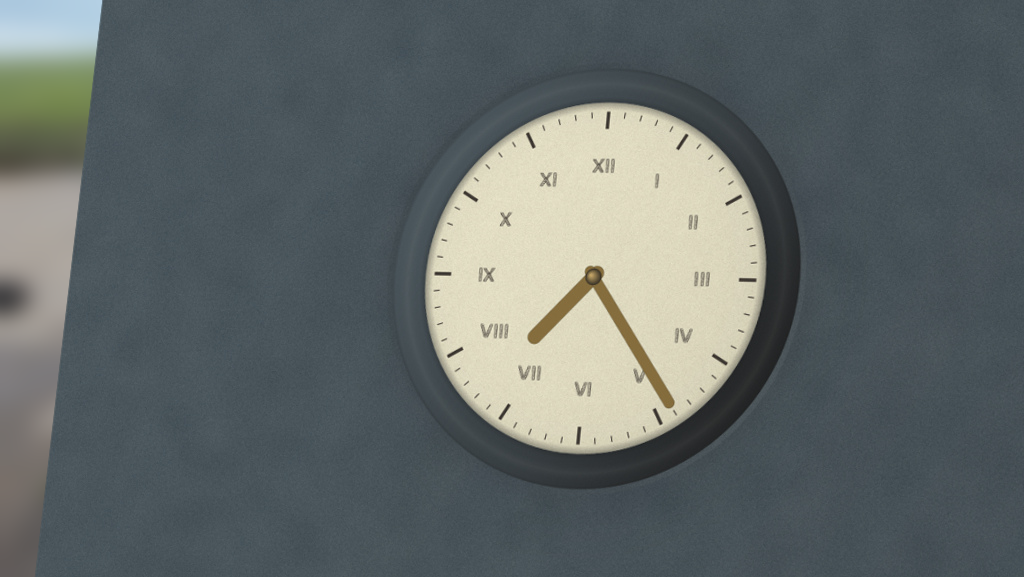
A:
7,24
